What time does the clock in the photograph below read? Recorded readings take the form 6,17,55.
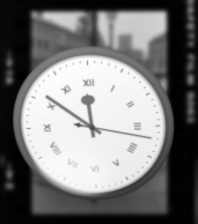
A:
11,51,17
